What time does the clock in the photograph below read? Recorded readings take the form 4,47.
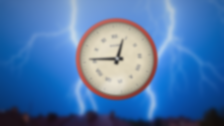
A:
12,46
